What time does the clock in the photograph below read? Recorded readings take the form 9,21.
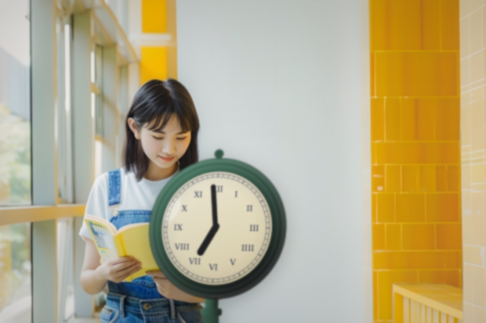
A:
6,59
